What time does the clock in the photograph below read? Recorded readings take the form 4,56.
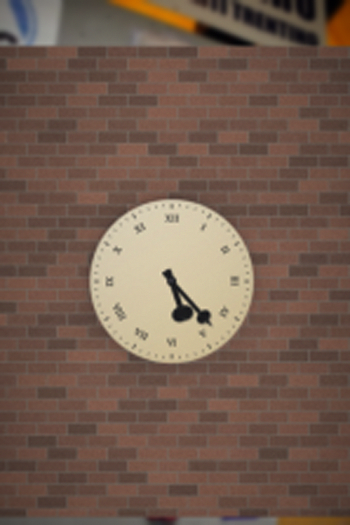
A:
5,23
